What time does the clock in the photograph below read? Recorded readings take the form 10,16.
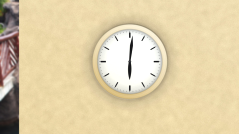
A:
6,01
